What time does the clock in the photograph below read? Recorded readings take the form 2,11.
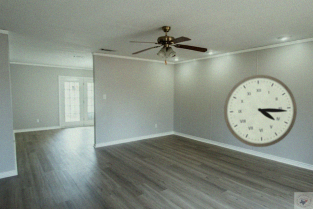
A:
4,16
